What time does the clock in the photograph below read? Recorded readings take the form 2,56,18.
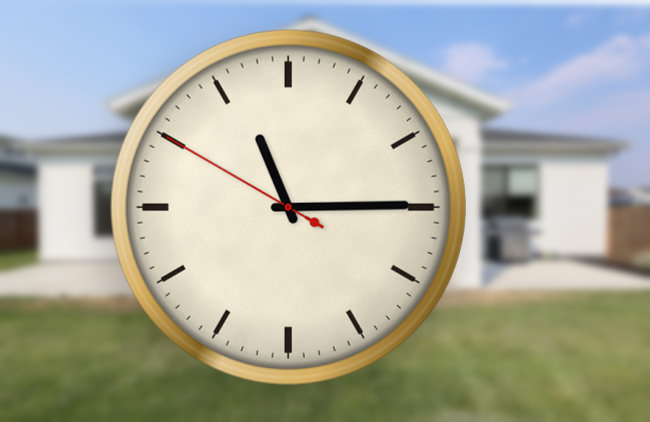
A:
11,14,50
